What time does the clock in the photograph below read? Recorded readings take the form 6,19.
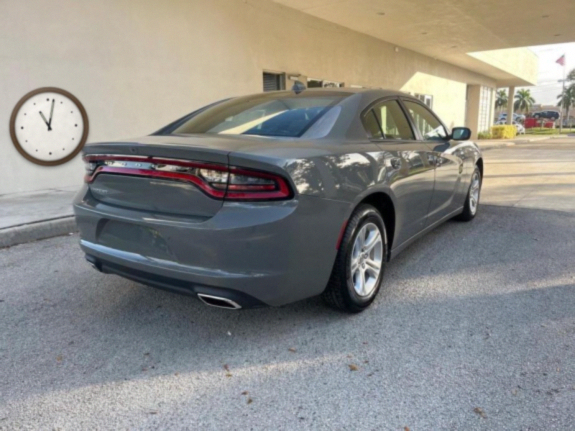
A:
11,02
